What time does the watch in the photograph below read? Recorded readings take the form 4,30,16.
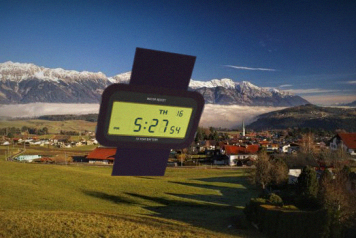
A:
5,27,54
